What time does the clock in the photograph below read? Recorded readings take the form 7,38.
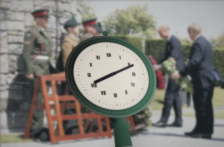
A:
8,11
